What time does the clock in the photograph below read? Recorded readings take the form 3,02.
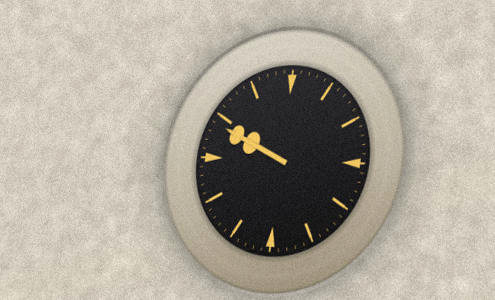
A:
9,49
